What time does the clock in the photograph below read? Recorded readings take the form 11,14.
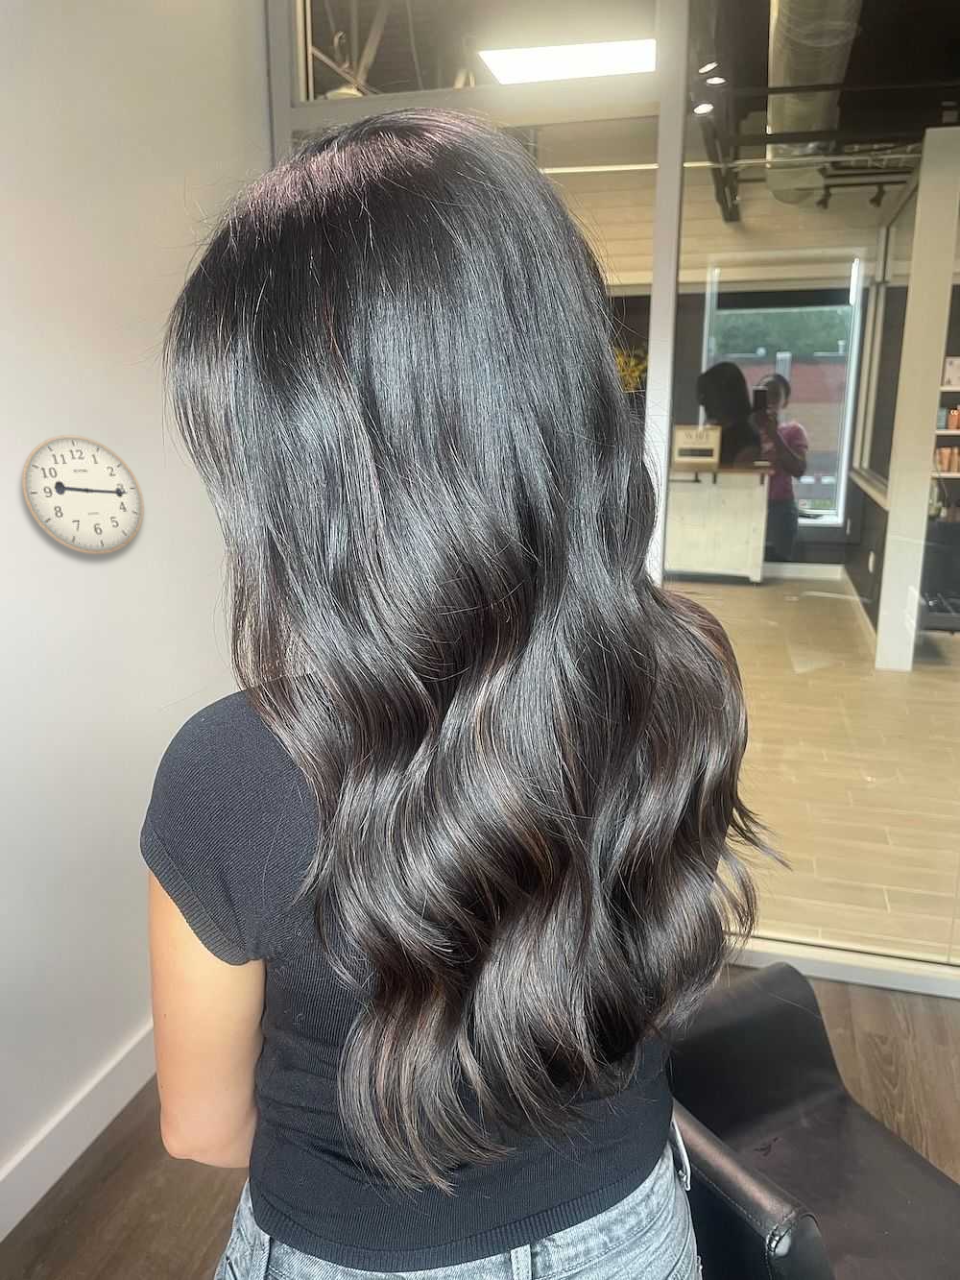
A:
9,16
